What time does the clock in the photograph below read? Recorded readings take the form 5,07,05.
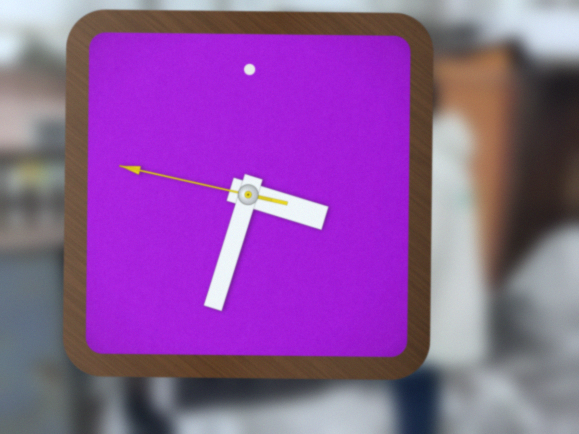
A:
3,32,47
